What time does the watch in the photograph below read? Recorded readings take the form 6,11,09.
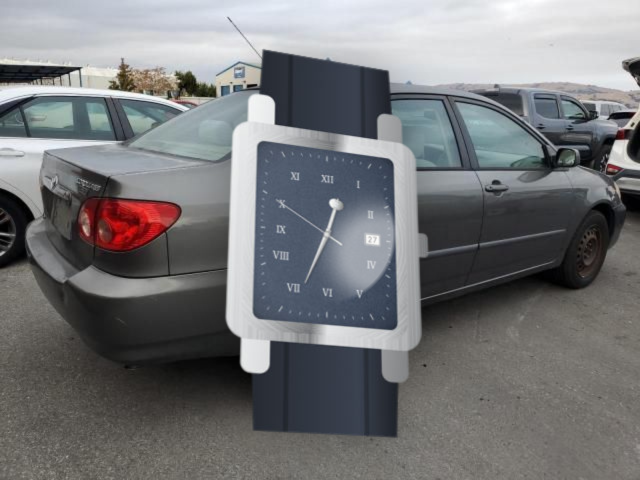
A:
12,33,50
